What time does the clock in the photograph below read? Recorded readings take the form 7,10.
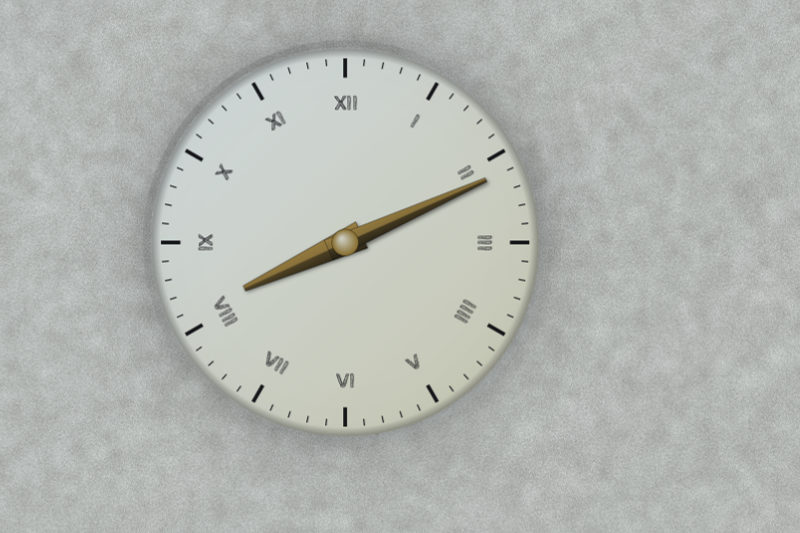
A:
8,11
